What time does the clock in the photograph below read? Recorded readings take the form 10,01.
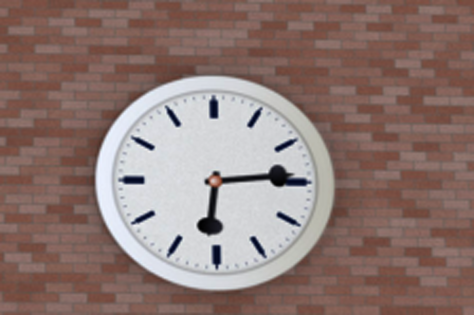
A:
6,14
